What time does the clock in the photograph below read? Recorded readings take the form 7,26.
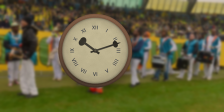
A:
10,12
